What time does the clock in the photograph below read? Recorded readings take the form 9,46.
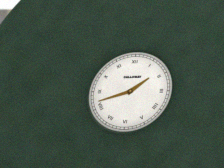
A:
1,42
